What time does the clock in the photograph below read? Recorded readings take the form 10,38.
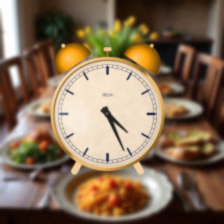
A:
4,26
